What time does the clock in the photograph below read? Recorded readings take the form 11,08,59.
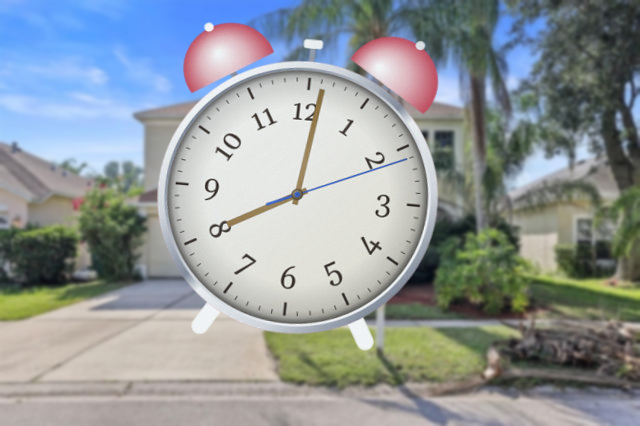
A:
8,01,11
